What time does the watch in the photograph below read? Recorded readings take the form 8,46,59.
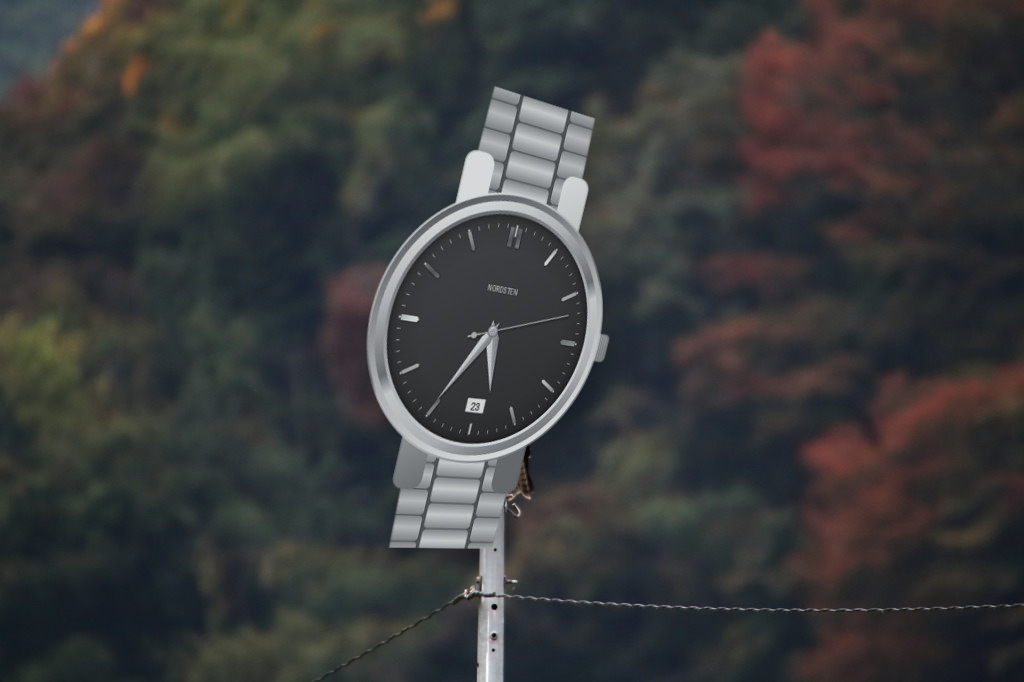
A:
5,35,12
